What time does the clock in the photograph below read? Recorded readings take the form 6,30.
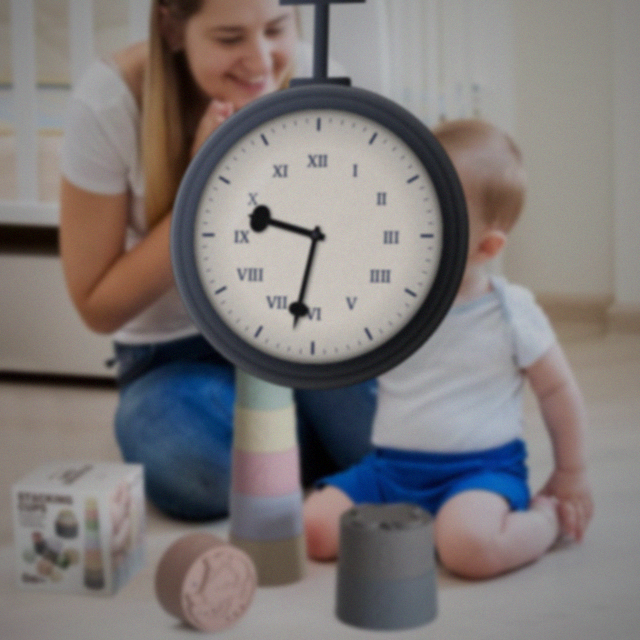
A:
9,32
